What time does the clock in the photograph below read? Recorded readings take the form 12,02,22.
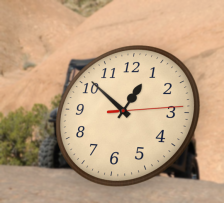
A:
12,51,14
